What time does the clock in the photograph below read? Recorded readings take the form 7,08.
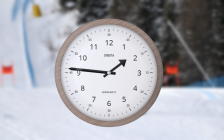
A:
1,46
